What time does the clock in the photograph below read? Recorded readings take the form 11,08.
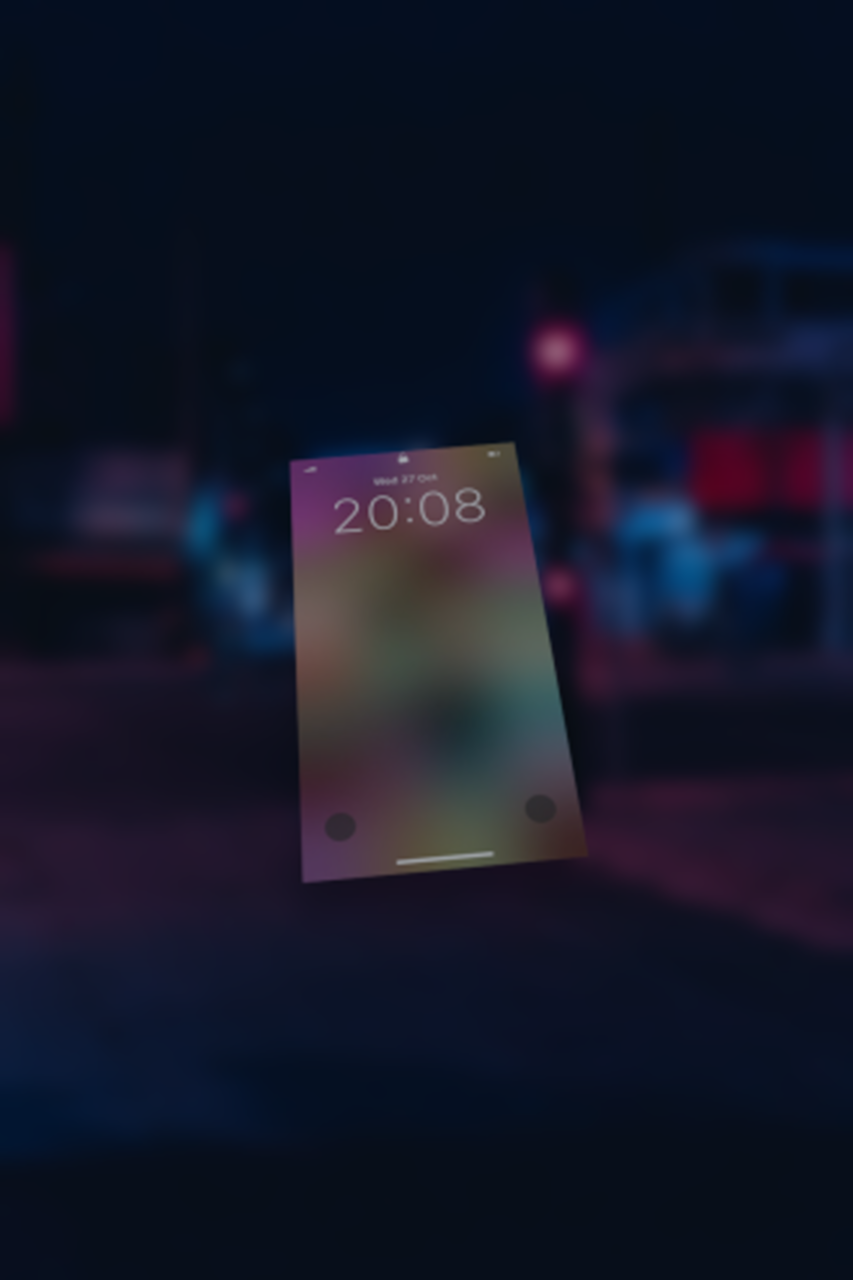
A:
20,08
